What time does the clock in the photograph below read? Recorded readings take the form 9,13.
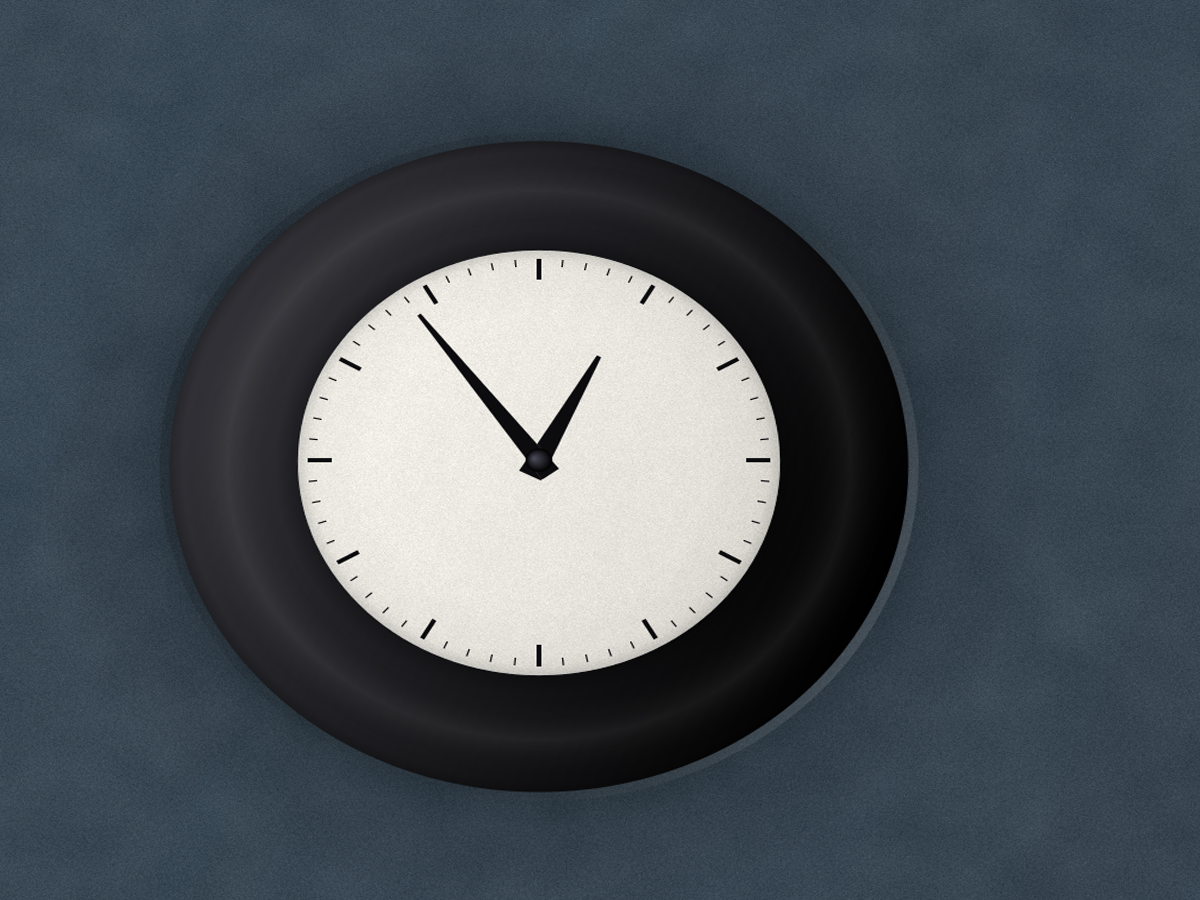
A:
12,54
